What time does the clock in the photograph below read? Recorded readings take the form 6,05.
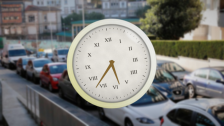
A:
5,37
